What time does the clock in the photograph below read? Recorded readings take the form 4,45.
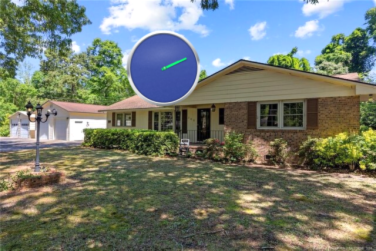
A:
2,11
